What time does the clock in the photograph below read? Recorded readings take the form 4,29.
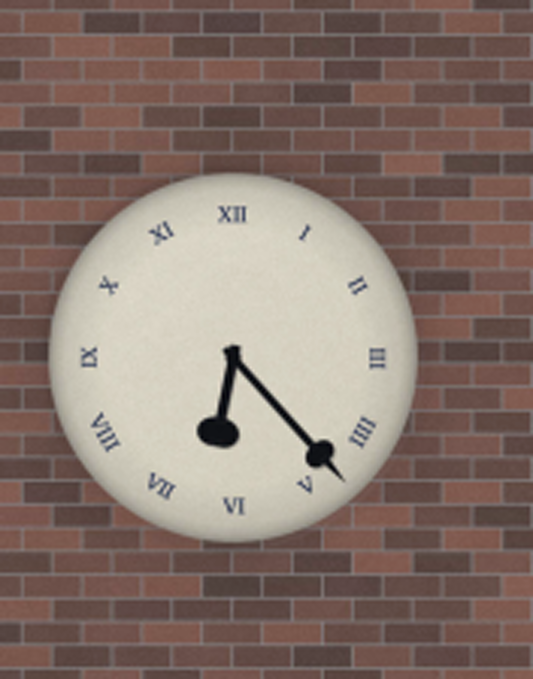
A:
6,23
